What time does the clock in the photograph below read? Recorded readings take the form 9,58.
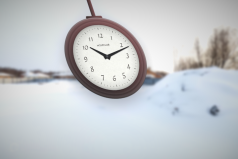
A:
10,12
